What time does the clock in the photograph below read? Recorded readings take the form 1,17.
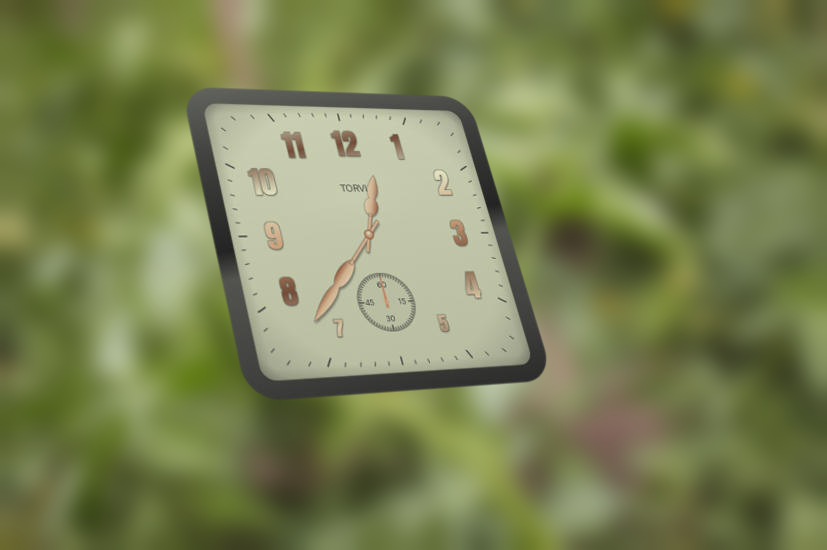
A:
12,37
